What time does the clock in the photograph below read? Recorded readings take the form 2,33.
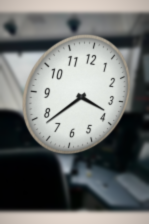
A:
3,38
